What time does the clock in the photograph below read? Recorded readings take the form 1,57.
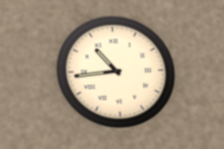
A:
10,44
